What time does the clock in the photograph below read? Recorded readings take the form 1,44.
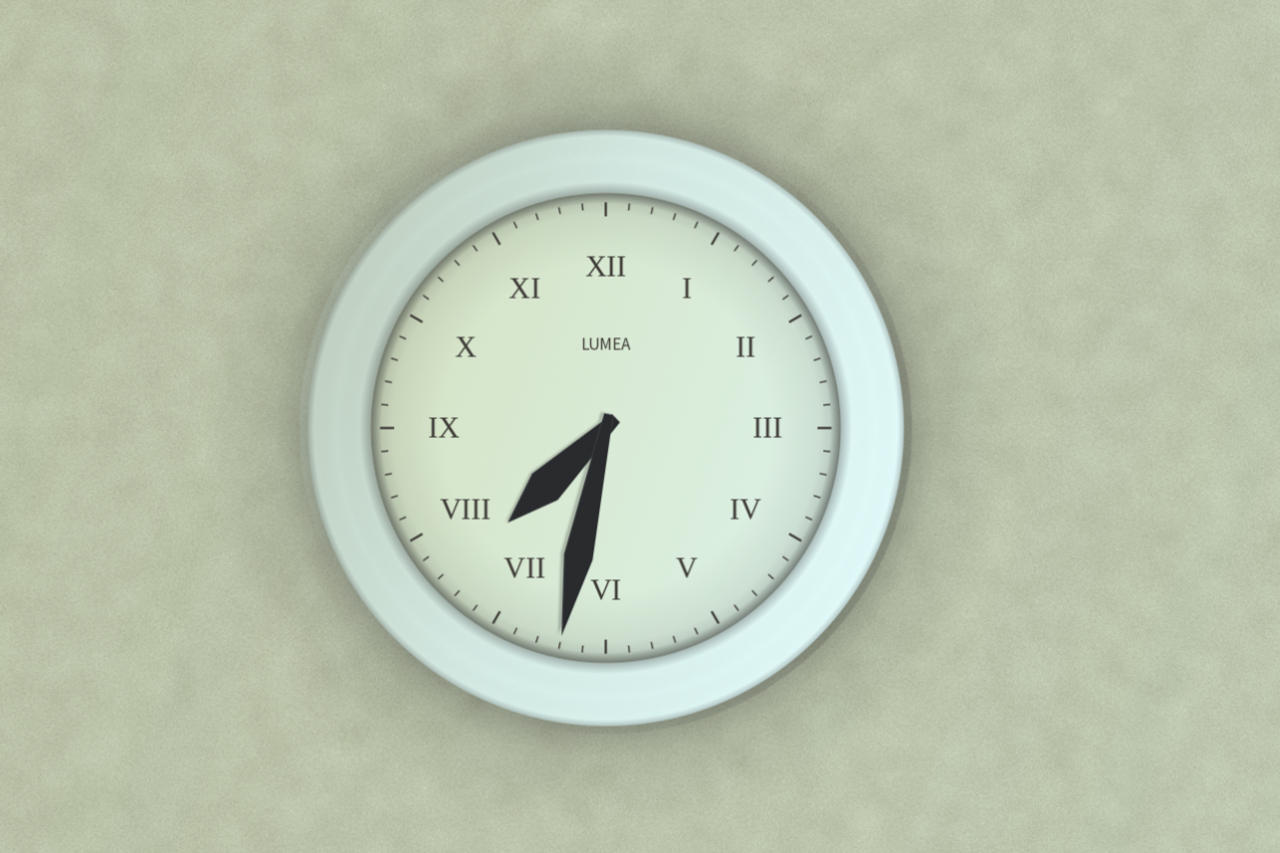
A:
7,32
